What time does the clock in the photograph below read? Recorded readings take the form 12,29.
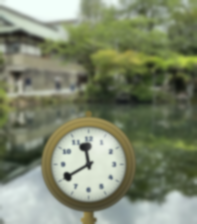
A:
11,40
